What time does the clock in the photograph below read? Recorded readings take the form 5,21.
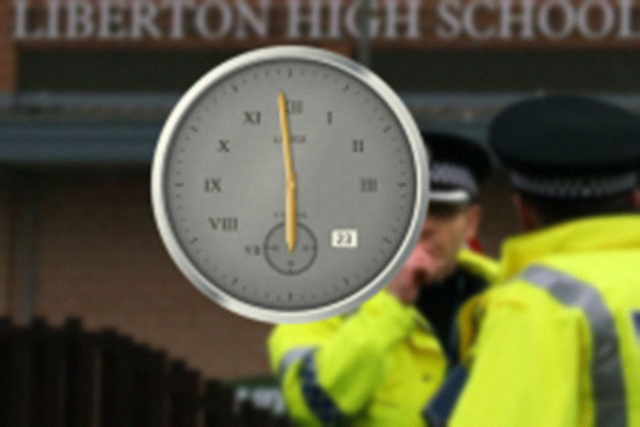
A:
5,59
